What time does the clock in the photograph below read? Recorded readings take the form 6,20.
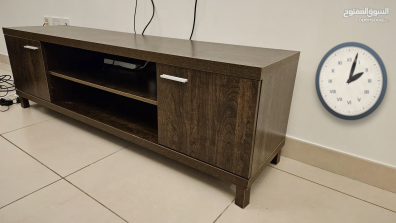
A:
2,03
